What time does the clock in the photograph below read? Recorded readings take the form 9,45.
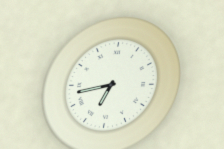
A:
6,43
